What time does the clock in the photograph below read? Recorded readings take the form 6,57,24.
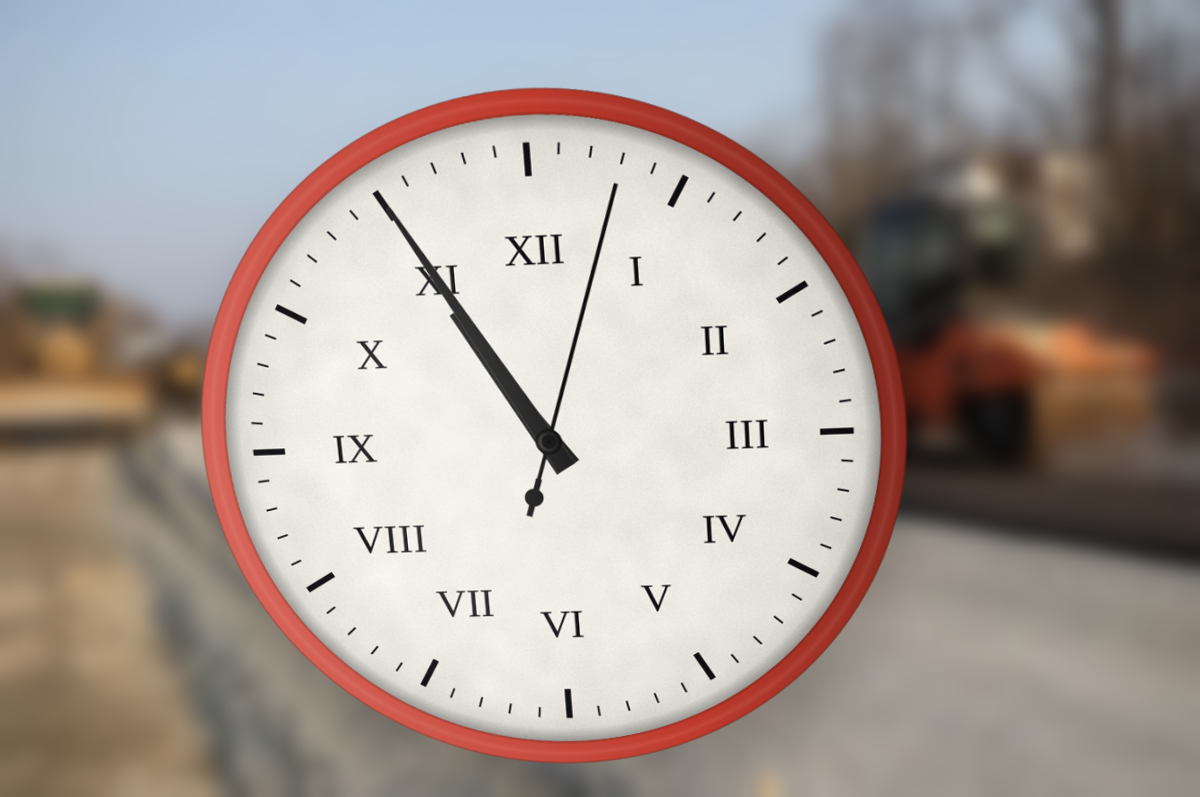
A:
10,55,03
